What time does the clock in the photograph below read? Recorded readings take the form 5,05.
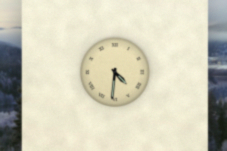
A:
4,31
